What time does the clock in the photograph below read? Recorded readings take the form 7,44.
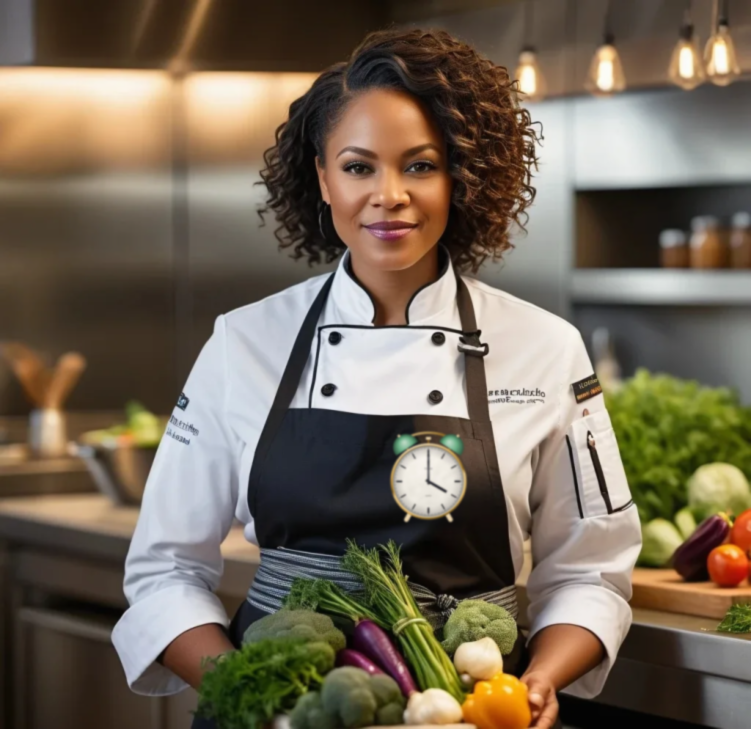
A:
4,00
